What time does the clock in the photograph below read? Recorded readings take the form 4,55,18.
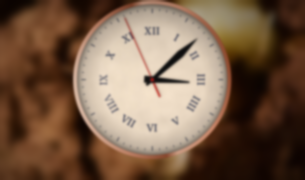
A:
3,07,56
